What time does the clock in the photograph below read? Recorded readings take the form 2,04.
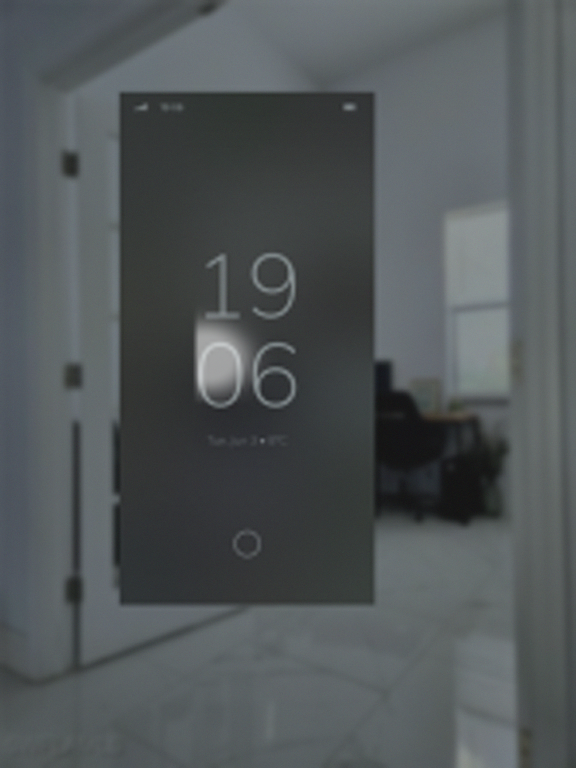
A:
19,06
